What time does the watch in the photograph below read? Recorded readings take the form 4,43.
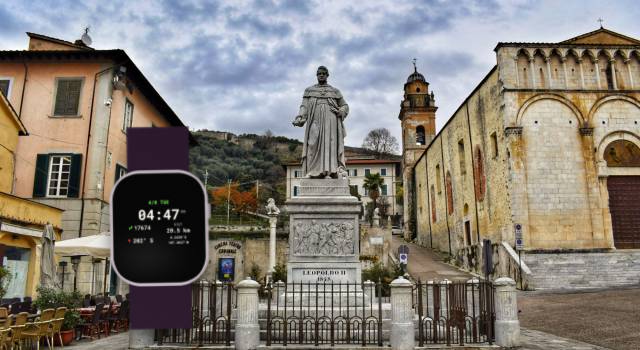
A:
4,47
